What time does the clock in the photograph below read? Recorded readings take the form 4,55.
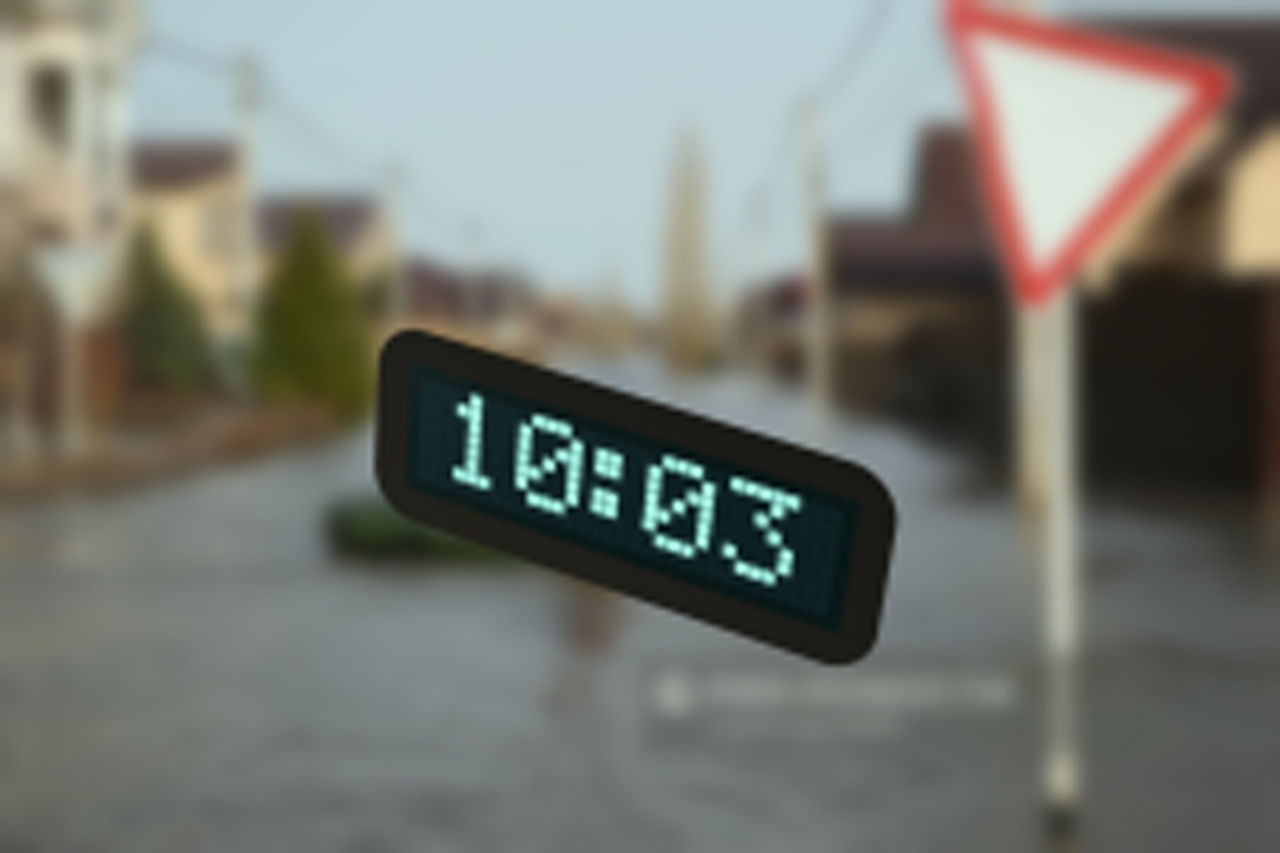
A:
10,03
